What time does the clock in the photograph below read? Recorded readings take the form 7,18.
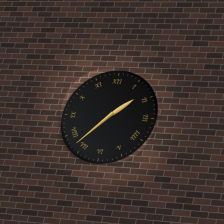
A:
1,37
